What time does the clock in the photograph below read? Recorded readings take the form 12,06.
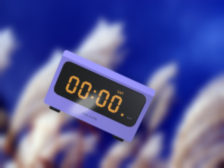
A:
0,00
